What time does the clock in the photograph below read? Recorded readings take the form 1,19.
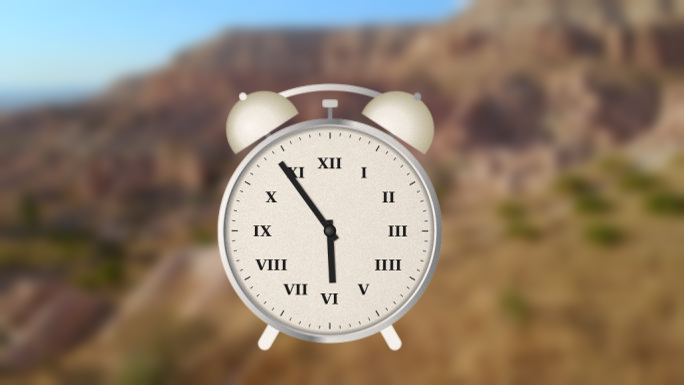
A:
5,54
